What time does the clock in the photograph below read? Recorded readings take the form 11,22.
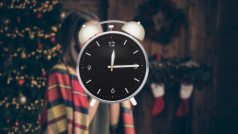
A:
12,15
